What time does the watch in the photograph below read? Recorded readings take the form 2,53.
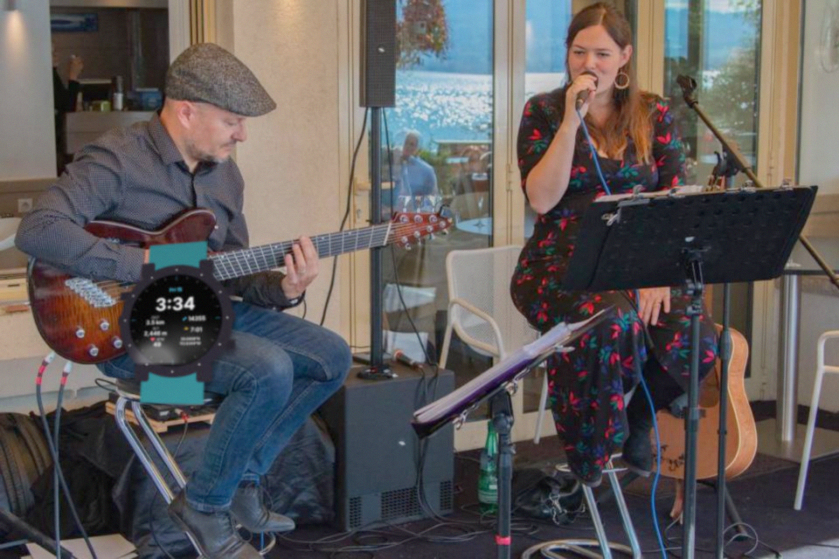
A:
3,34
